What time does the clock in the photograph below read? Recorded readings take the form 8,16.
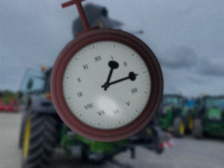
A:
1,15
